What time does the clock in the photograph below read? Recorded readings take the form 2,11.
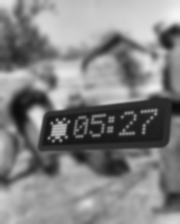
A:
5,27
